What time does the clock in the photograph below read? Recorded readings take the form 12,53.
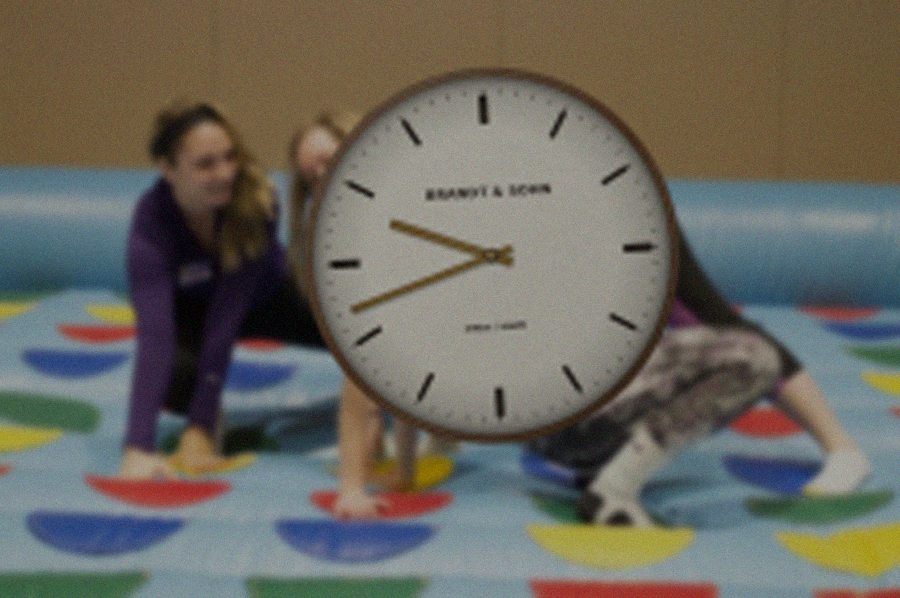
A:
9,42
